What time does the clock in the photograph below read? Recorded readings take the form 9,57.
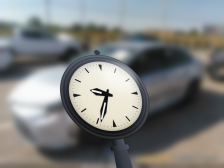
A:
9,34
